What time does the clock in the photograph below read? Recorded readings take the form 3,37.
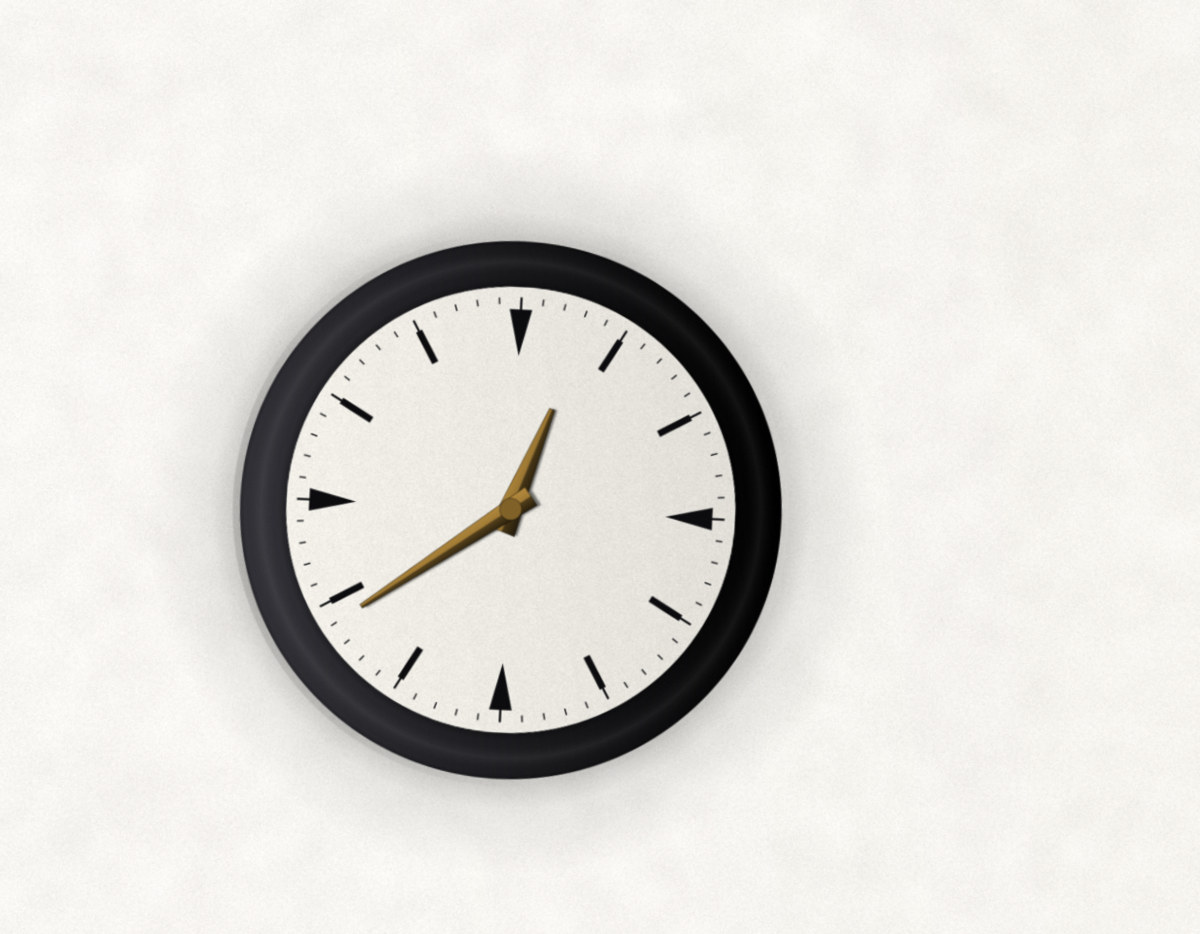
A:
12,39
